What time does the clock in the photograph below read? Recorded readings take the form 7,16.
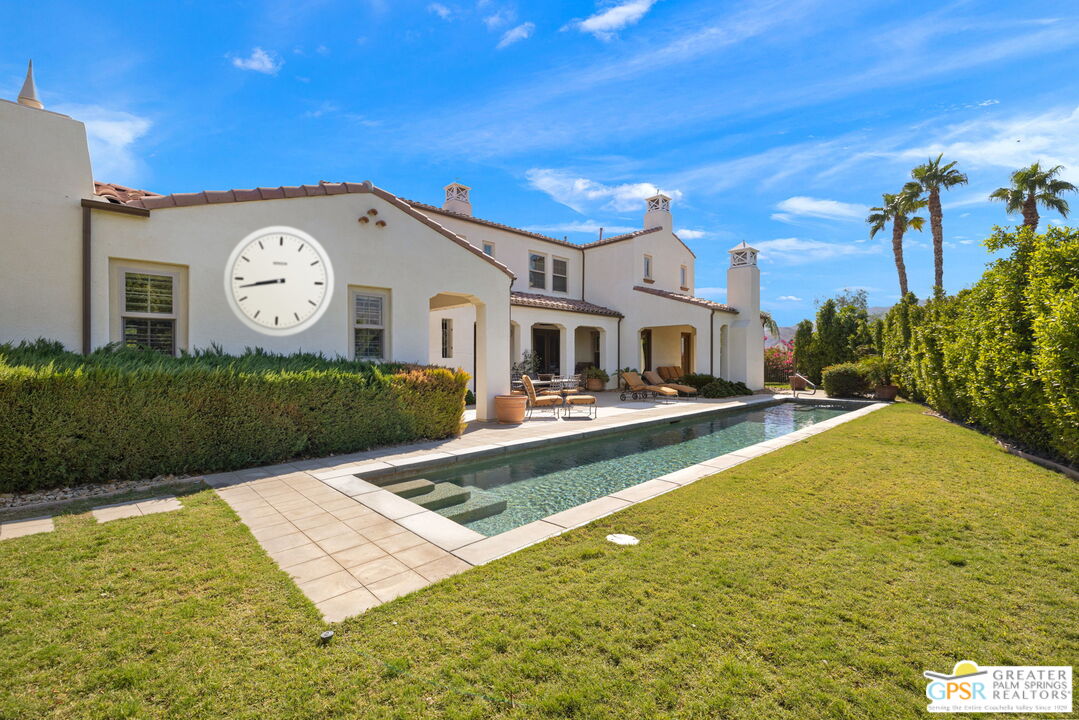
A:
8,43
